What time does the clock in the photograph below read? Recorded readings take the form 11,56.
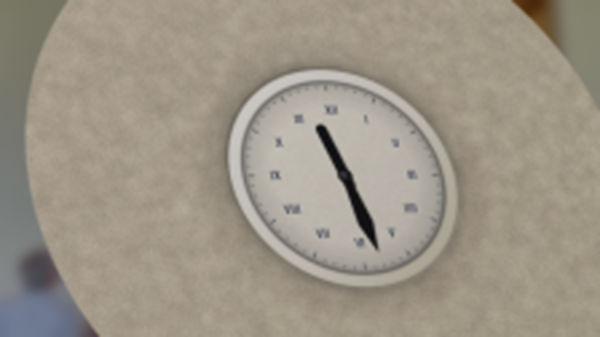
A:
11,28
